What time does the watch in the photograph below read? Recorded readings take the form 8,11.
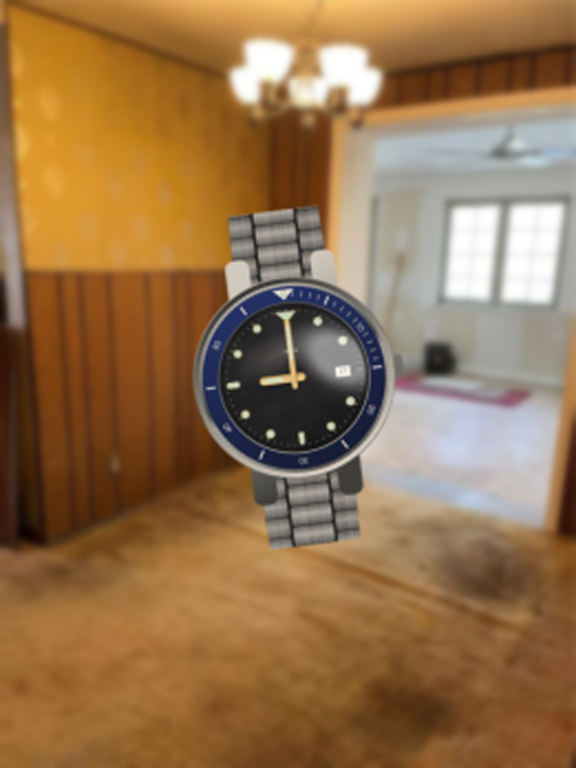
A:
9,00
